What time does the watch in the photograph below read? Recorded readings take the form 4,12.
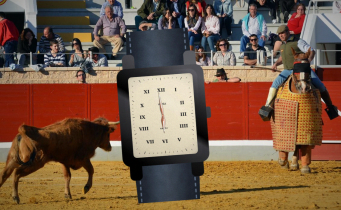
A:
5,59
